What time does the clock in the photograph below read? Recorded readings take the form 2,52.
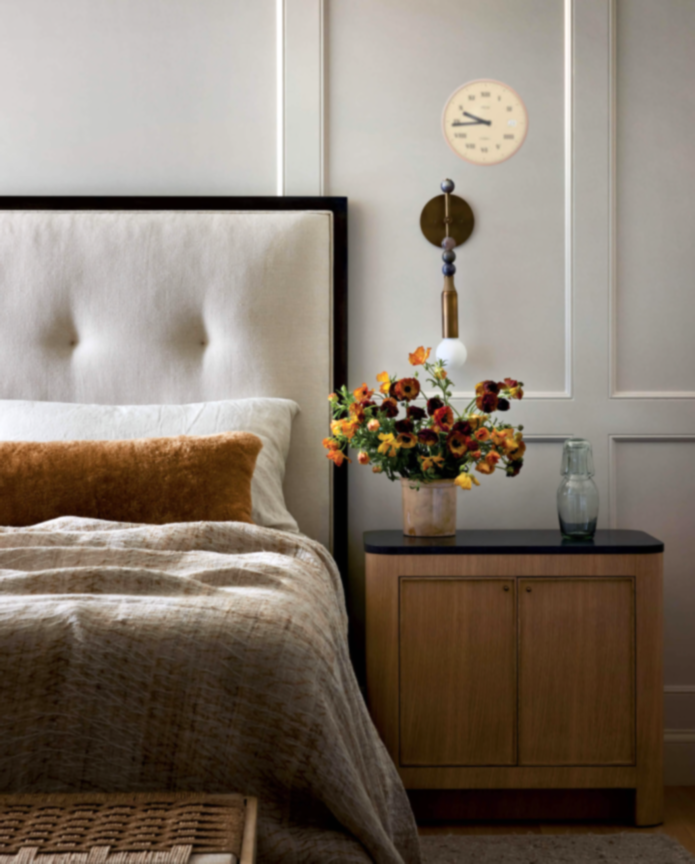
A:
9,44
